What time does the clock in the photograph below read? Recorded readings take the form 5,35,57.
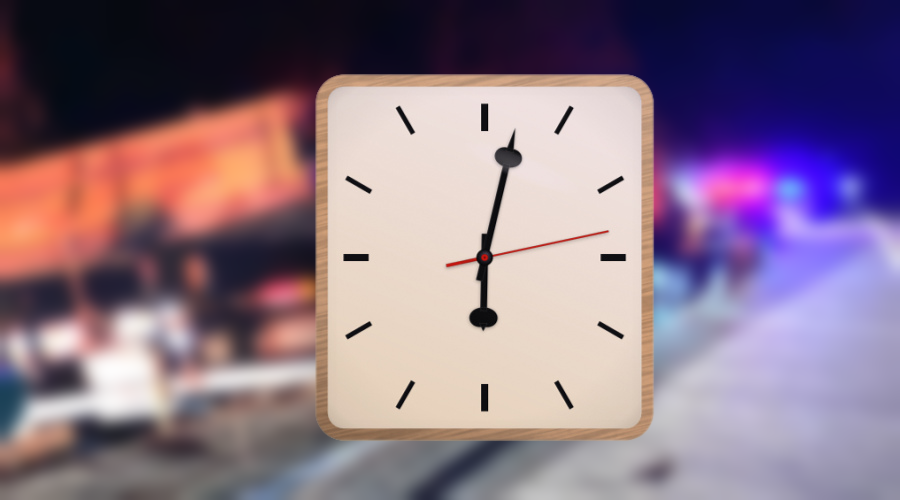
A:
6,02,13
